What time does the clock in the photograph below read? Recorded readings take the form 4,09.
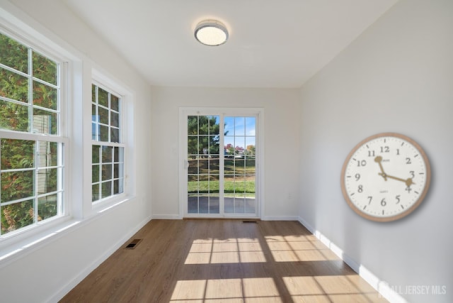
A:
11,18
